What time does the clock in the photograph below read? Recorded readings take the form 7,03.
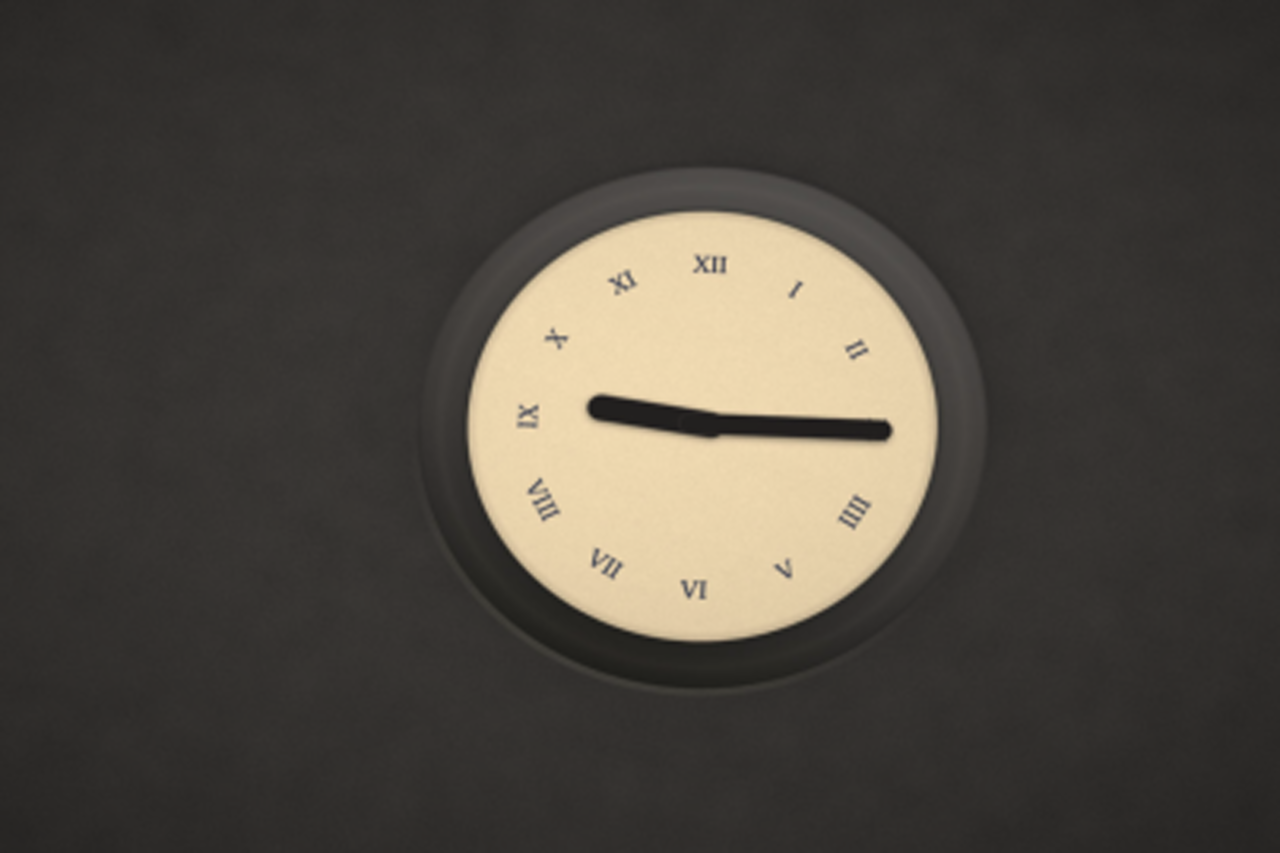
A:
9,15
